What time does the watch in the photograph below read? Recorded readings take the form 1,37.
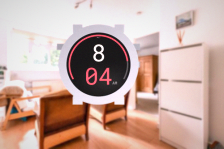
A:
8,04
